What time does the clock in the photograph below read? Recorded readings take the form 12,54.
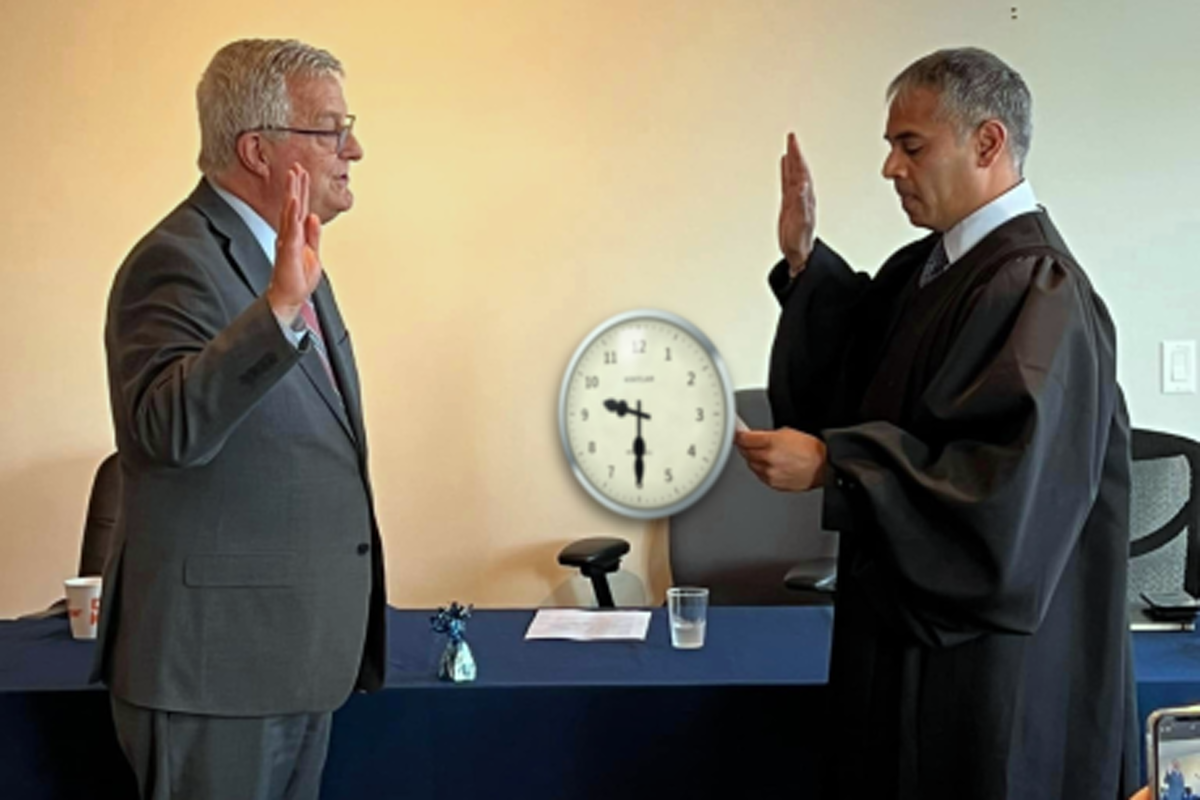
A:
9,30
